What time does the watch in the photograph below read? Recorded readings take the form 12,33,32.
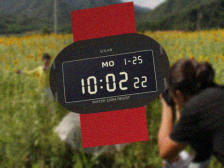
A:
10,02,22
